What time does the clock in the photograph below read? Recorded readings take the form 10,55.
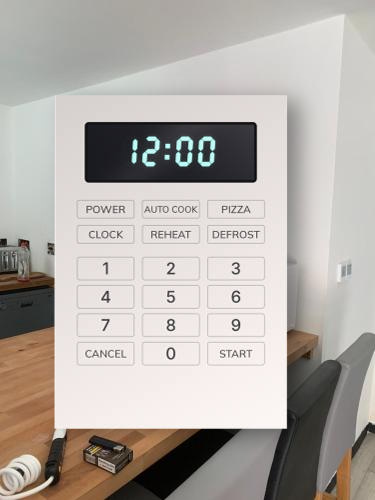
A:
12,00
